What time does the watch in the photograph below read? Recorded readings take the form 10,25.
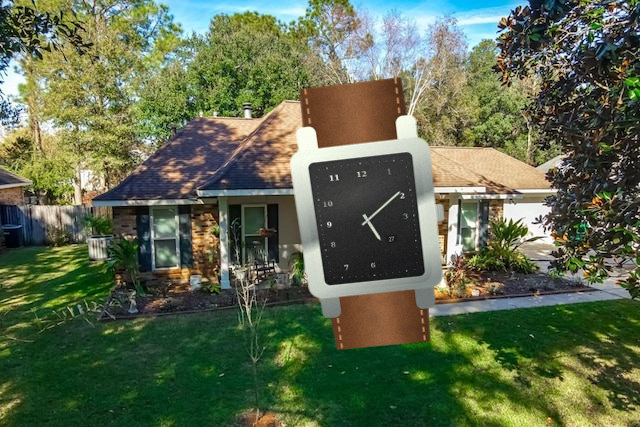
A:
5,09
